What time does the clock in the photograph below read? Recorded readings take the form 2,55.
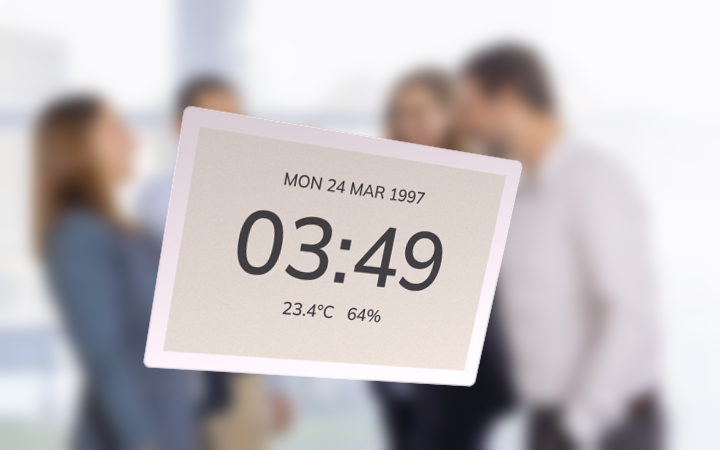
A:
3,49
